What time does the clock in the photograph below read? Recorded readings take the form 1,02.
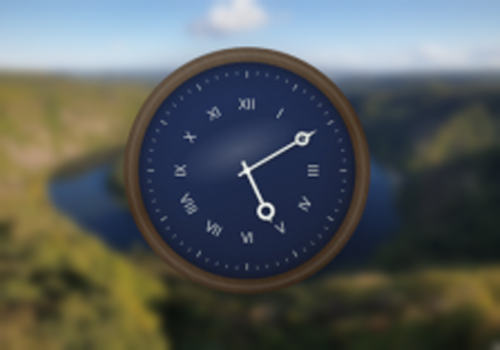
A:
5,10
